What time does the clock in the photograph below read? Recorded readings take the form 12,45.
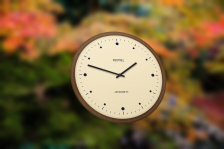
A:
1,48
